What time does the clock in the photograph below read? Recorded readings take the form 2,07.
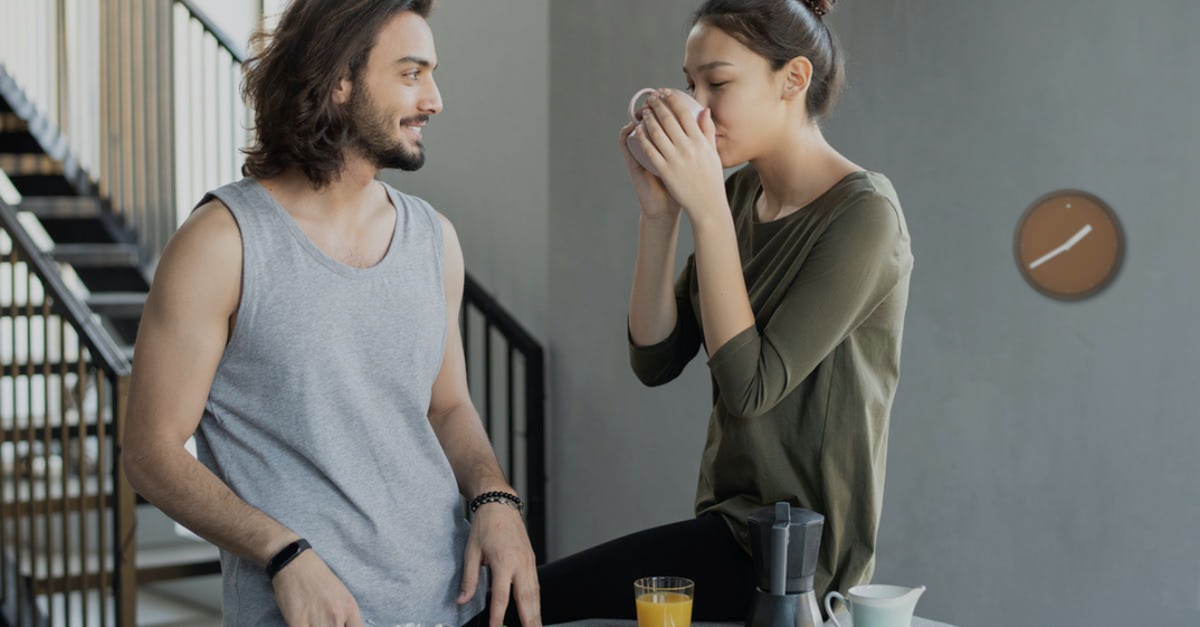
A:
1,40
